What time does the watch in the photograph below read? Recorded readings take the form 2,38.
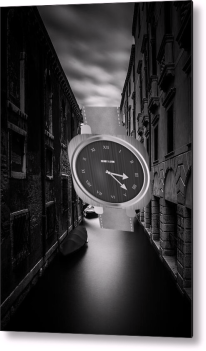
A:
3,23
